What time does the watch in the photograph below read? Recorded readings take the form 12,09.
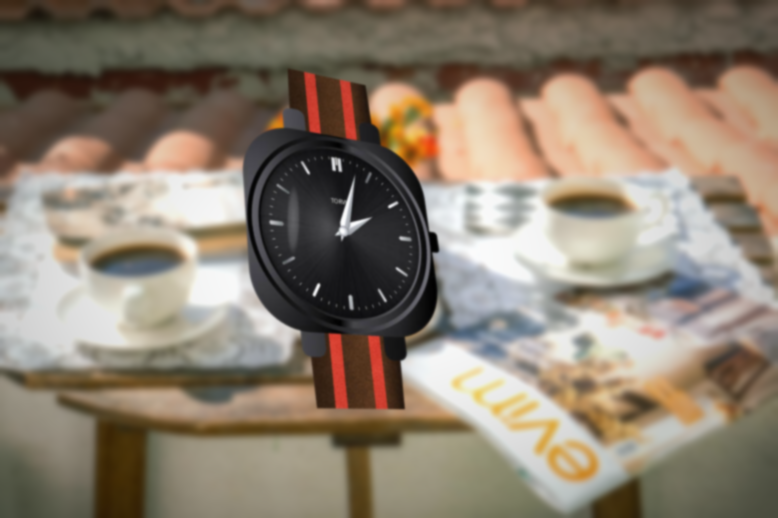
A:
2,03
